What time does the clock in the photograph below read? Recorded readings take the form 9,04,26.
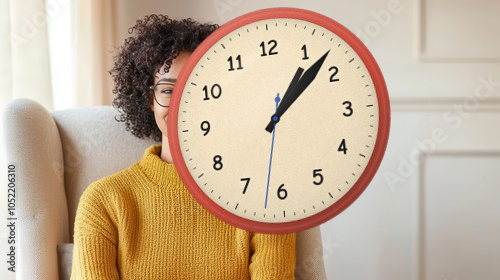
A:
1,07,32
